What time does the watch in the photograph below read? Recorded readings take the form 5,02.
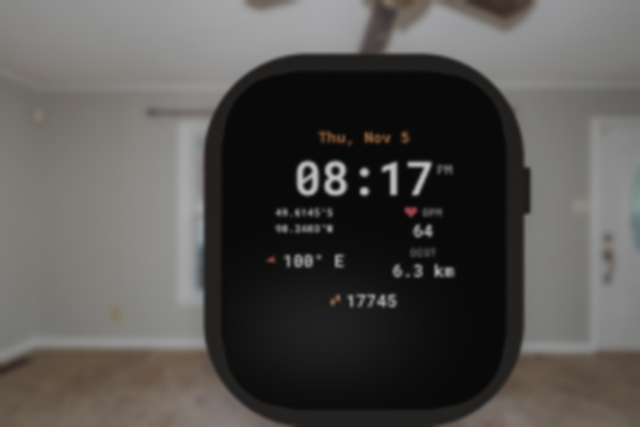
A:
8,17
